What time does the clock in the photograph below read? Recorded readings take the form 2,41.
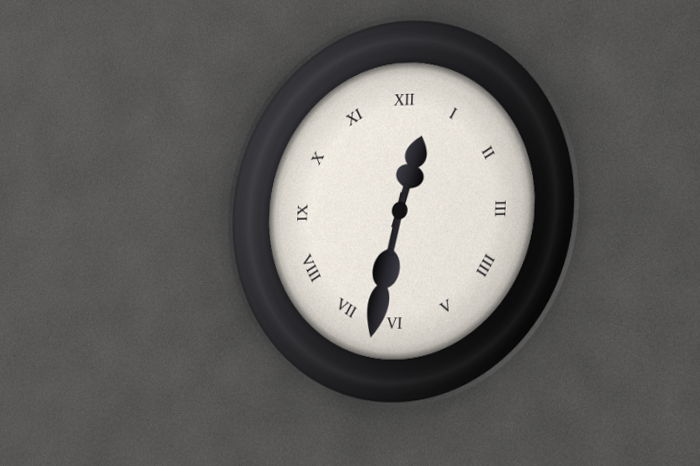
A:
12,32
